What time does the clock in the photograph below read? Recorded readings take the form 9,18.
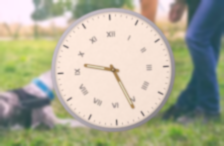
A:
9,26
